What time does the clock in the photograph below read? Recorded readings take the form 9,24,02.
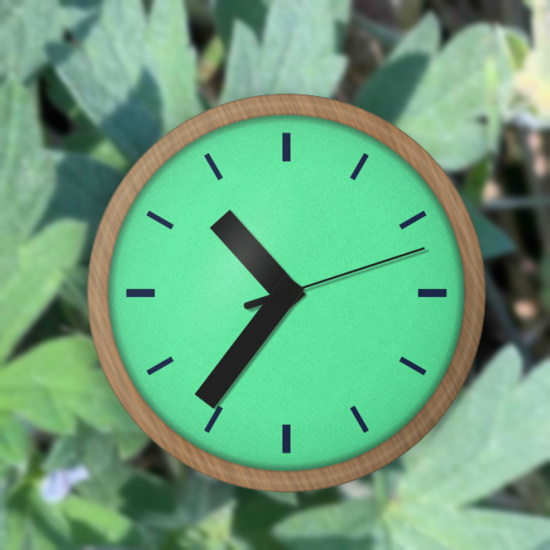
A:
10,36,12
